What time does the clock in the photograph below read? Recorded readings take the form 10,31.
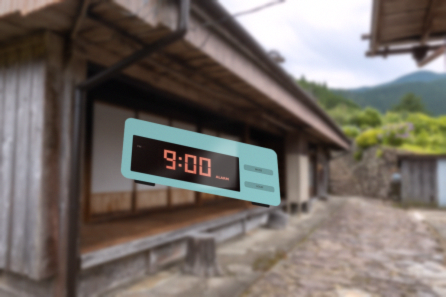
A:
9,00
